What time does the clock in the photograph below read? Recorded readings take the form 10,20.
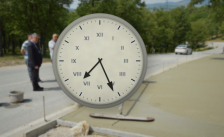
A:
7,26
